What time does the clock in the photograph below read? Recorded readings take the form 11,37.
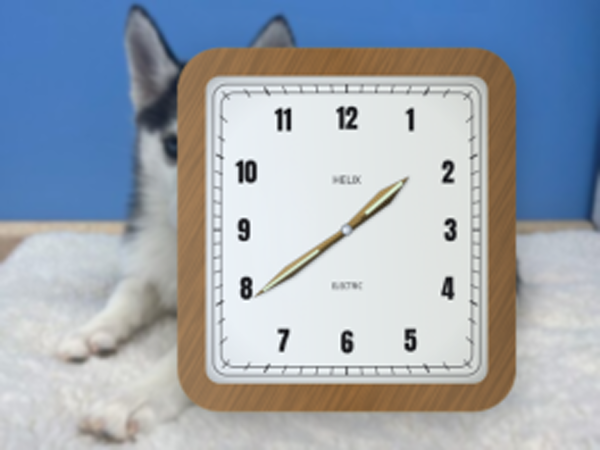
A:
1,39
